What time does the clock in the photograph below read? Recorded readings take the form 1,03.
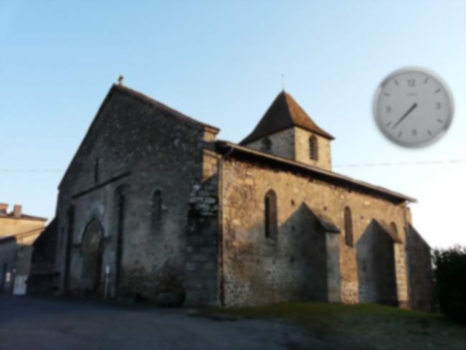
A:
7,38
